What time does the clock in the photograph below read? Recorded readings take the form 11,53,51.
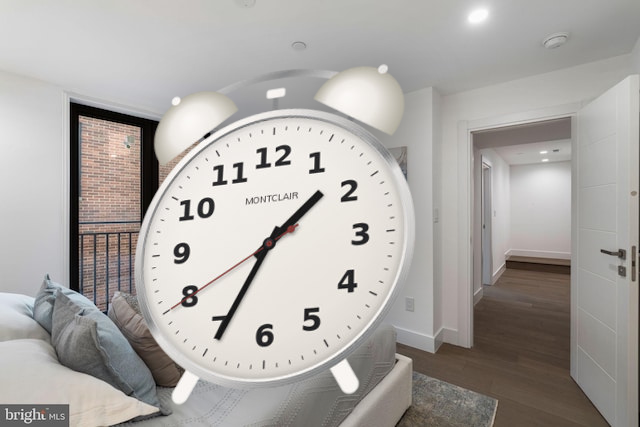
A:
1,34,40
